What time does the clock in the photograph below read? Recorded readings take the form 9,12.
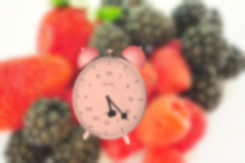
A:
5,22
